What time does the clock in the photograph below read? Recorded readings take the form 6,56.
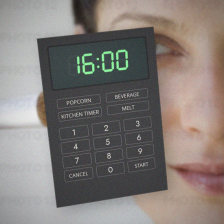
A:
16,00
